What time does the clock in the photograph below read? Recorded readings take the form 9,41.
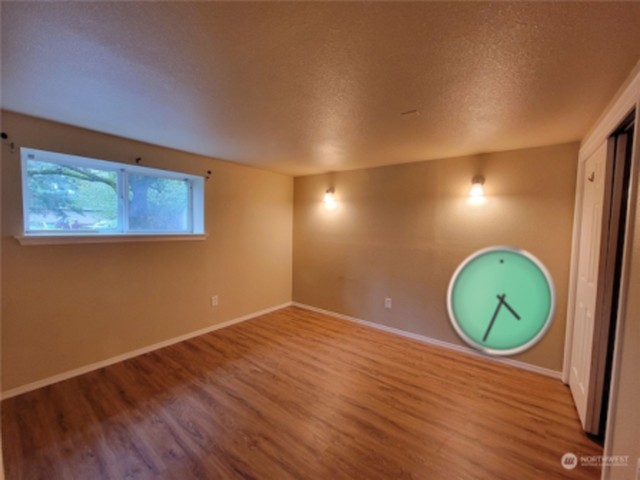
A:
4,34
